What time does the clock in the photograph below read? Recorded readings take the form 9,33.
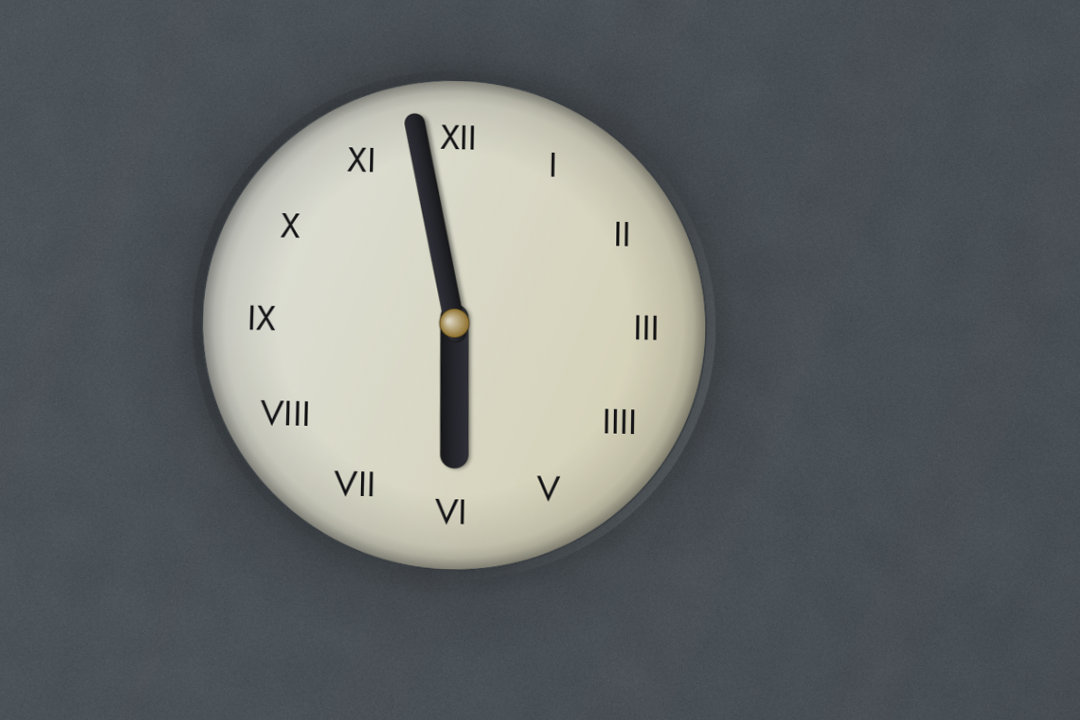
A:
5,58
